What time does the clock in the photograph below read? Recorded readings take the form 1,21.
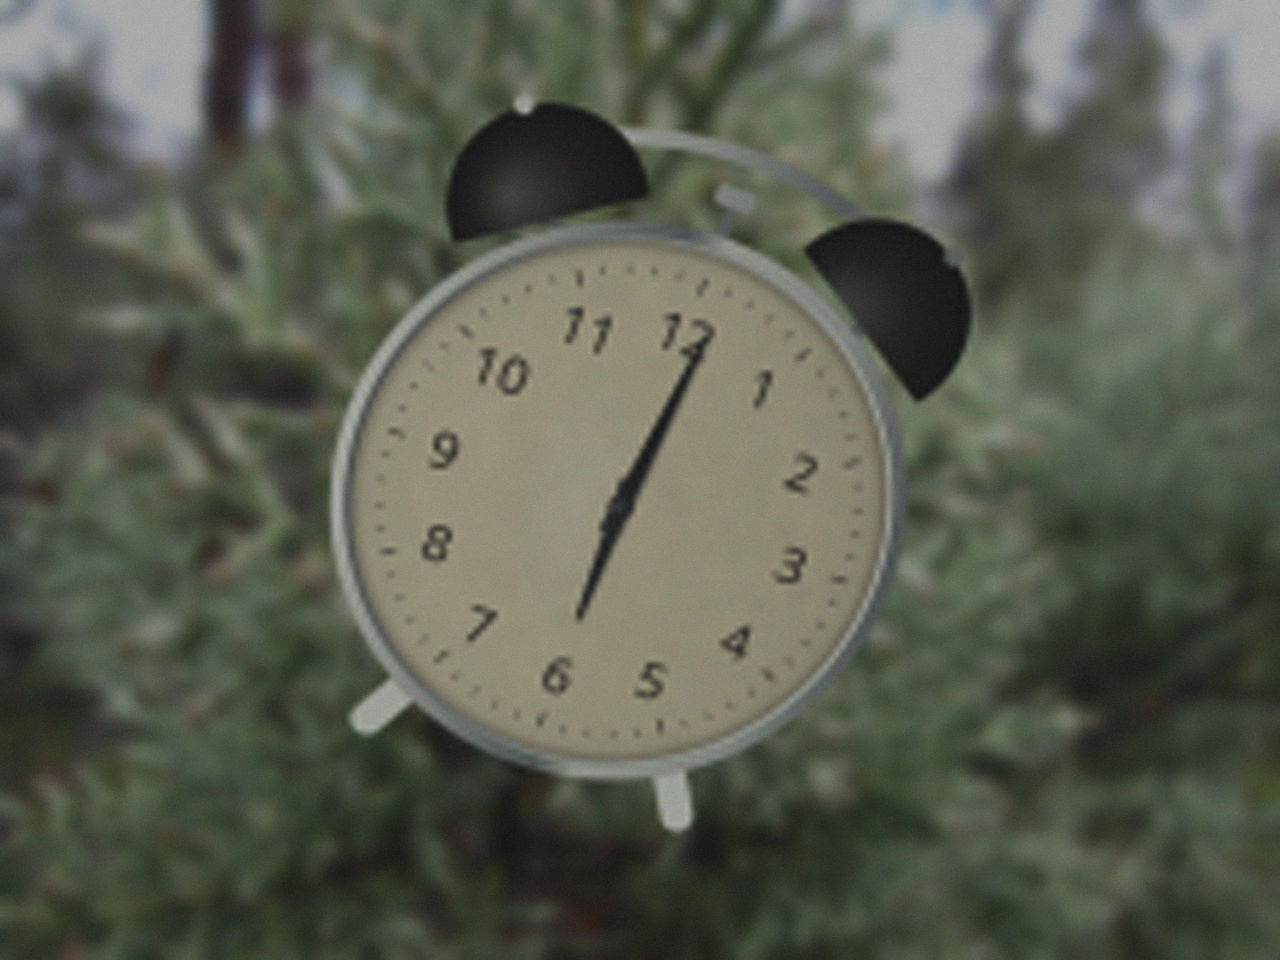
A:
6,01
